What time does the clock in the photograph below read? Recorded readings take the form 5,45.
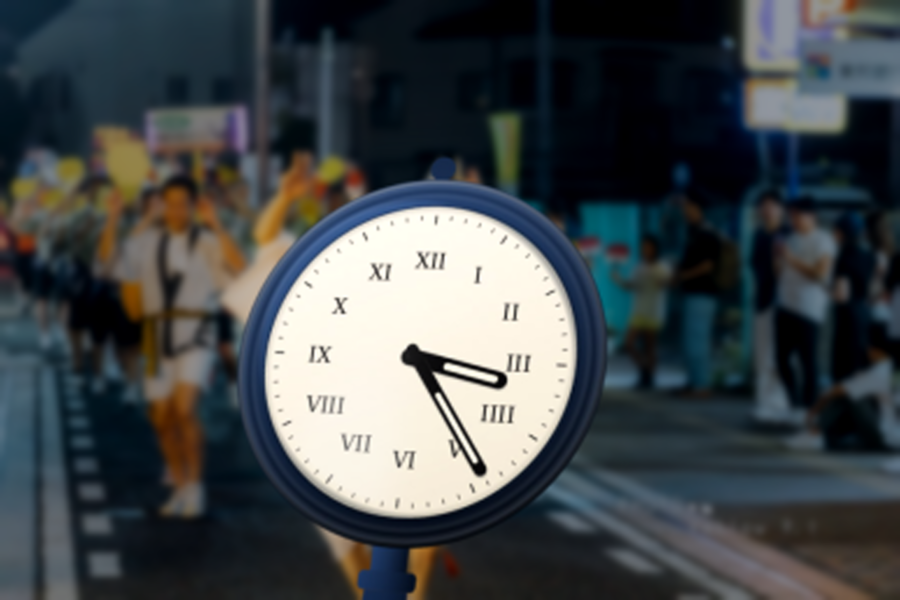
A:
3,24
